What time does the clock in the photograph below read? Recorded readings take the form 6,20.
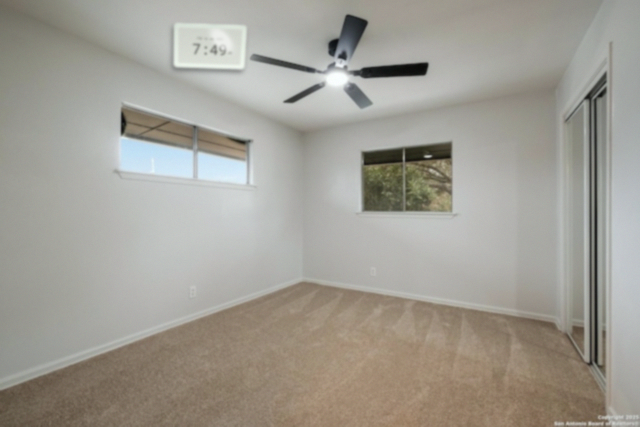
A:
7,49
